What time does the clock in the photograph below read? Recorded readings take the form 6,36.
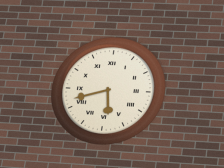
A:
5,42
